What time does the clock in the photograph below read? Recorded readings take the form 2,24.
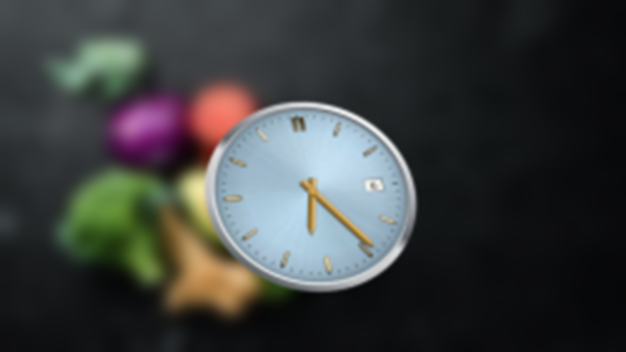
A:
6,24
